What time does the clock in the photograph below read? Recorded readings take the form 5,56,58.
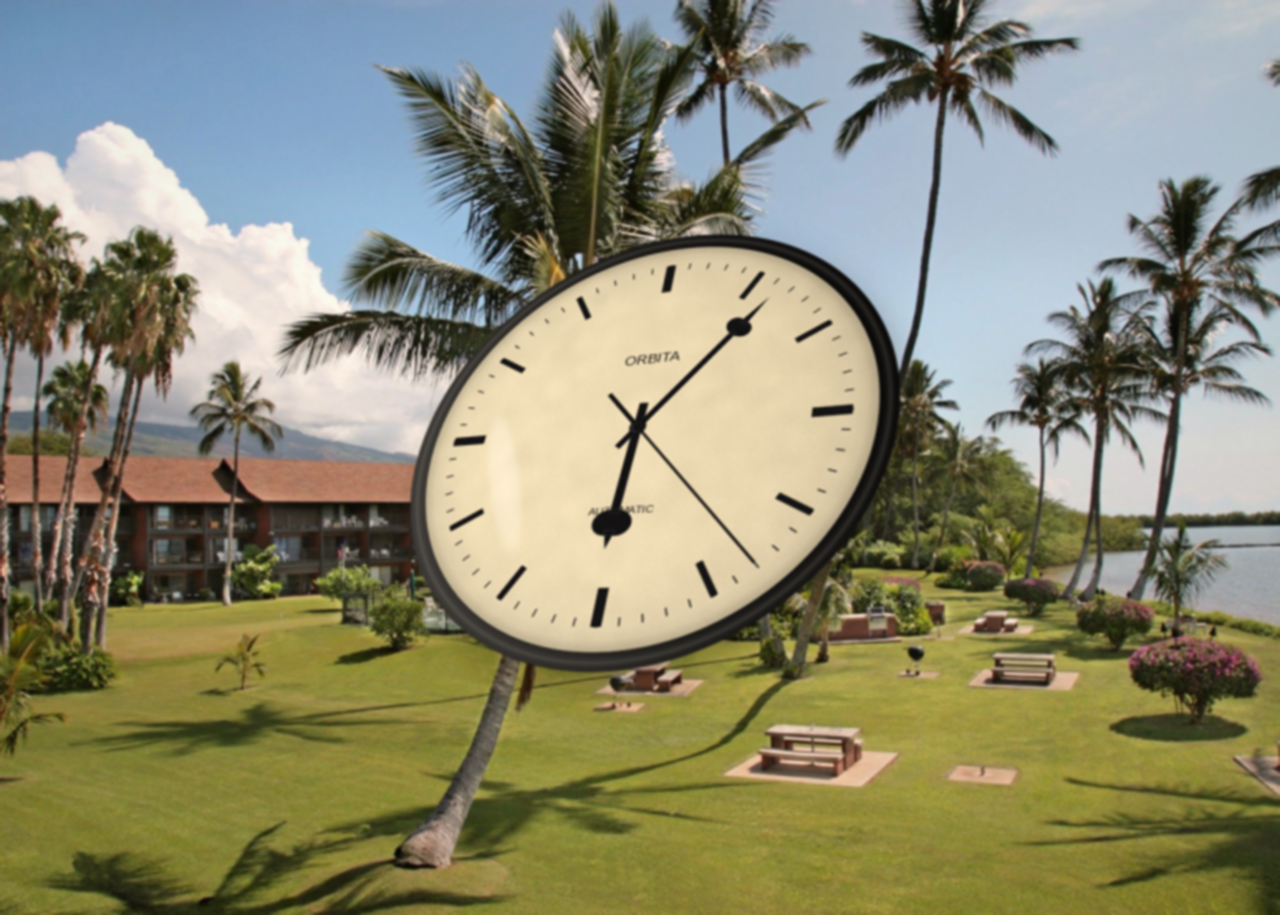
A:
6,06,23
